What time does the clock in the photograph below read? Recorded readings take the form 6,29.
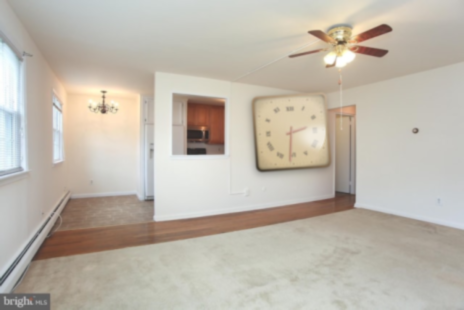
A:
2,31
